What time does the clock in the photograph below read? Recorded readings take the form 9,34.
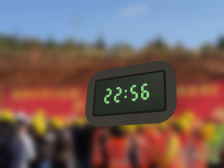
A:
22,56
